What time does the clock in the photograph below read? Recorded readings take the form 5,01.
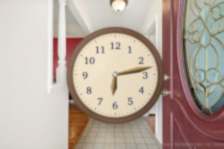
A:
6,13
